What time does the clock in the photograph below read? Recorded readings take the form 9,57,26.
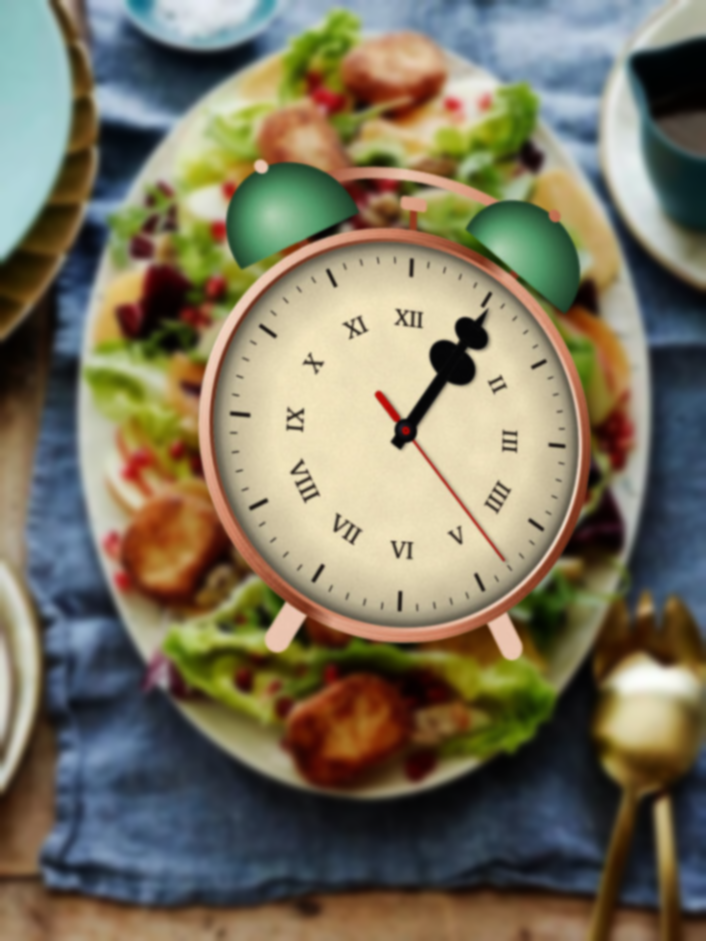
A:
1,05,23
